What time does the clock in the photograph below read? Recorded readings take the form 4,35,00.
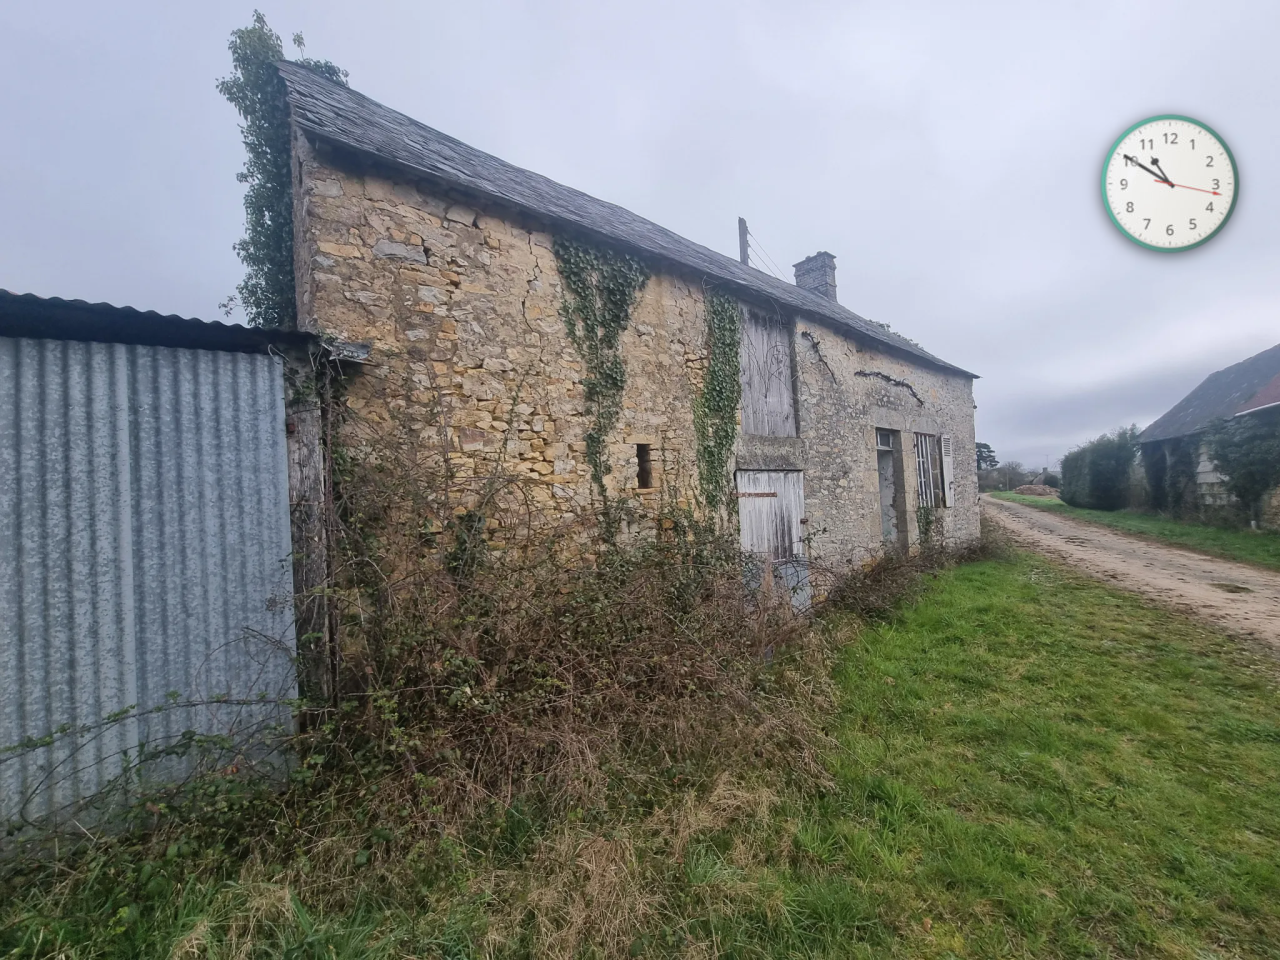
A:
10,50,17
